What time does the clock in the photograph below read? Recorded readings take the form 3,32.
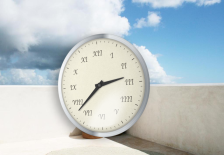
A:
2,38
